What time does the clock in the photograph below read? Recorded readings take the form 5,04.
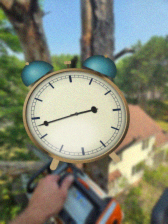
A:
2,43
